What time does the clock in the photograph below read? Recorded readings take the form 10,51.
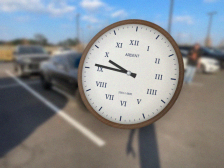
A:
9,46
